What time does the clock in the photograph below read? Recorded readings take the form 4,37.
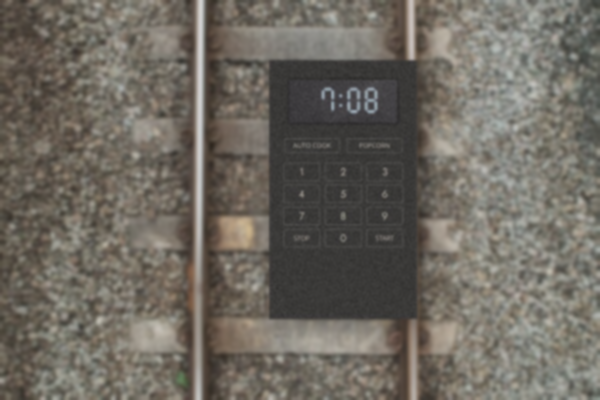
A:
7,08
